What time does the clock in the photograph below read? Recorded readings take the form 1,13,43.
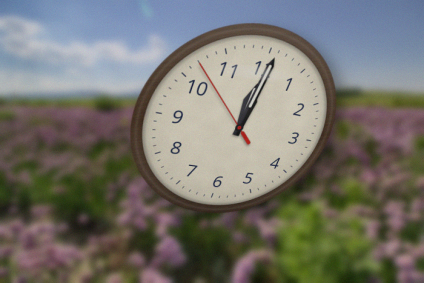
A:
12,00,52
